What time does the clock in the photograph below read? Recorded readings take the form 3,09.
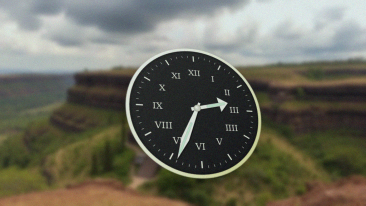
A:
2,34
